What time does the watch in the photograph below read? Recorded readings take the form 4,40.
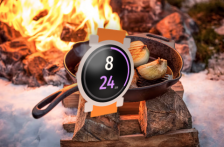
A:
8,24
